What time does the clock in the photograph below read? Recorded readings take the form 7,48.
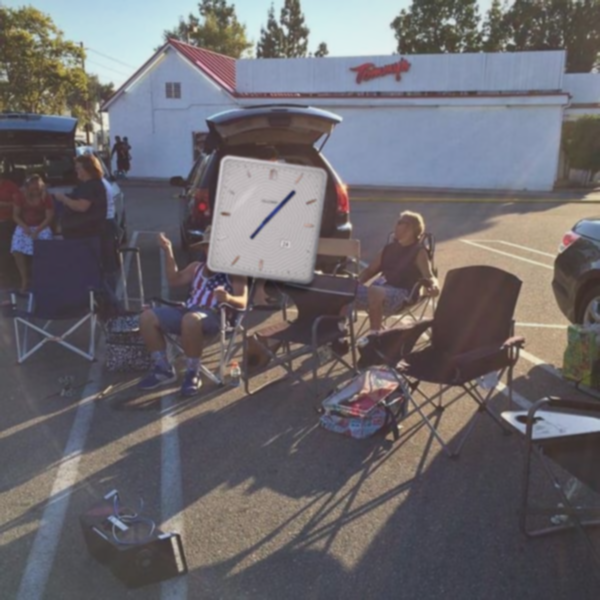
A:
7,06
